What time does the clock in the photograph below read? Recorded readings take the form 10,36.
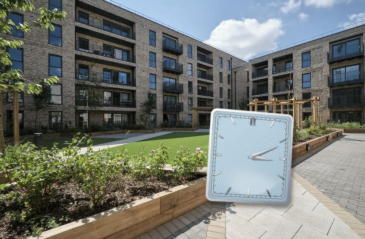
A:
3,11
